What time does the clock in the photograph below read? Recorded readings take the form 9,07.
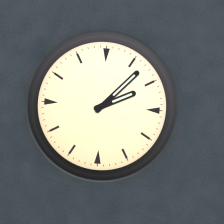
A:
2,07
